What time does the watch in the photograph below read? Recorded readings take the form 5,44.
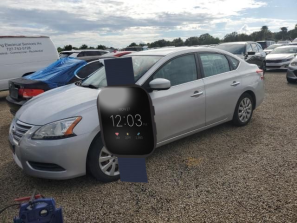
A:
12,03
